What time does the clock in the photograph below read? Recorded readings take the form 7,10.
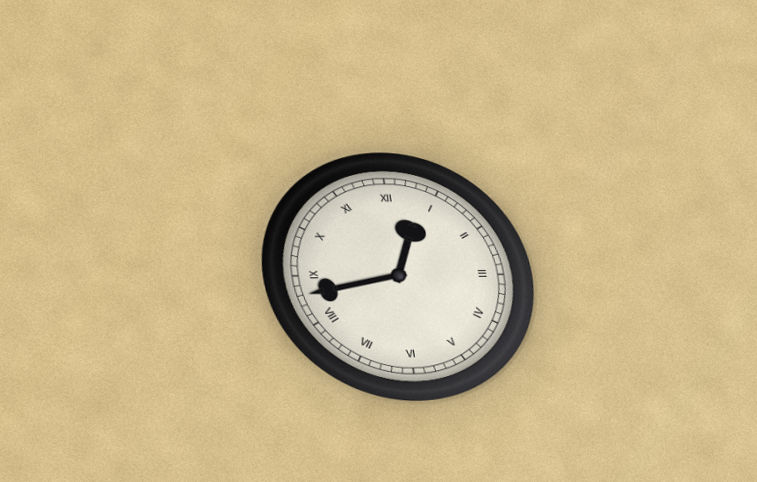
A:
12,43
